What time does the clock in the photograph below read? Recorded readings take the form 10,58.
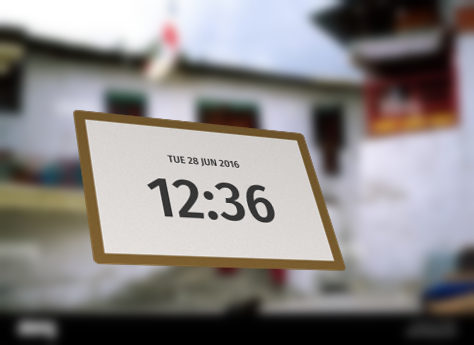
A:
12,36
